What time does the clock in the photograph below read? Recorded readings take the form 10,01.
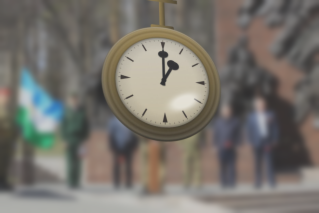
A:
1,00
